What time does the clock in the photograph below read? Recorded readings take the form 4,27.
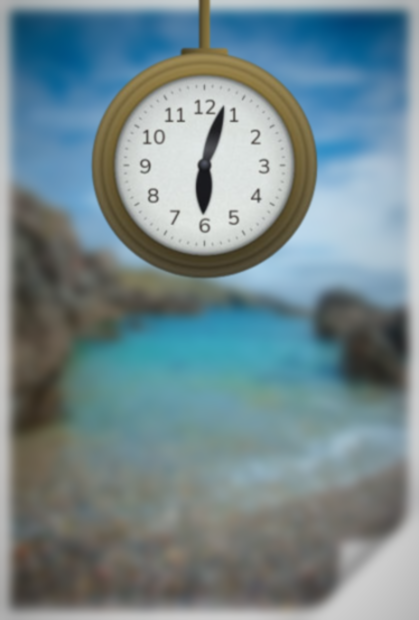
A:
6,03
